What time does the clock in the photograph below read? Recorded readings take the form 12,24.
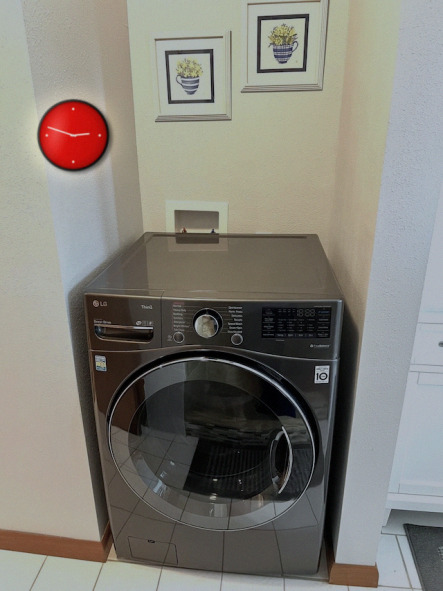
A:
2,48
